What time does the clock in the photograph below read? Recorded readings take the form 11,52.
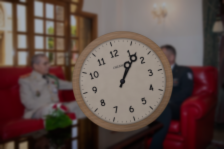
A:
1,07
